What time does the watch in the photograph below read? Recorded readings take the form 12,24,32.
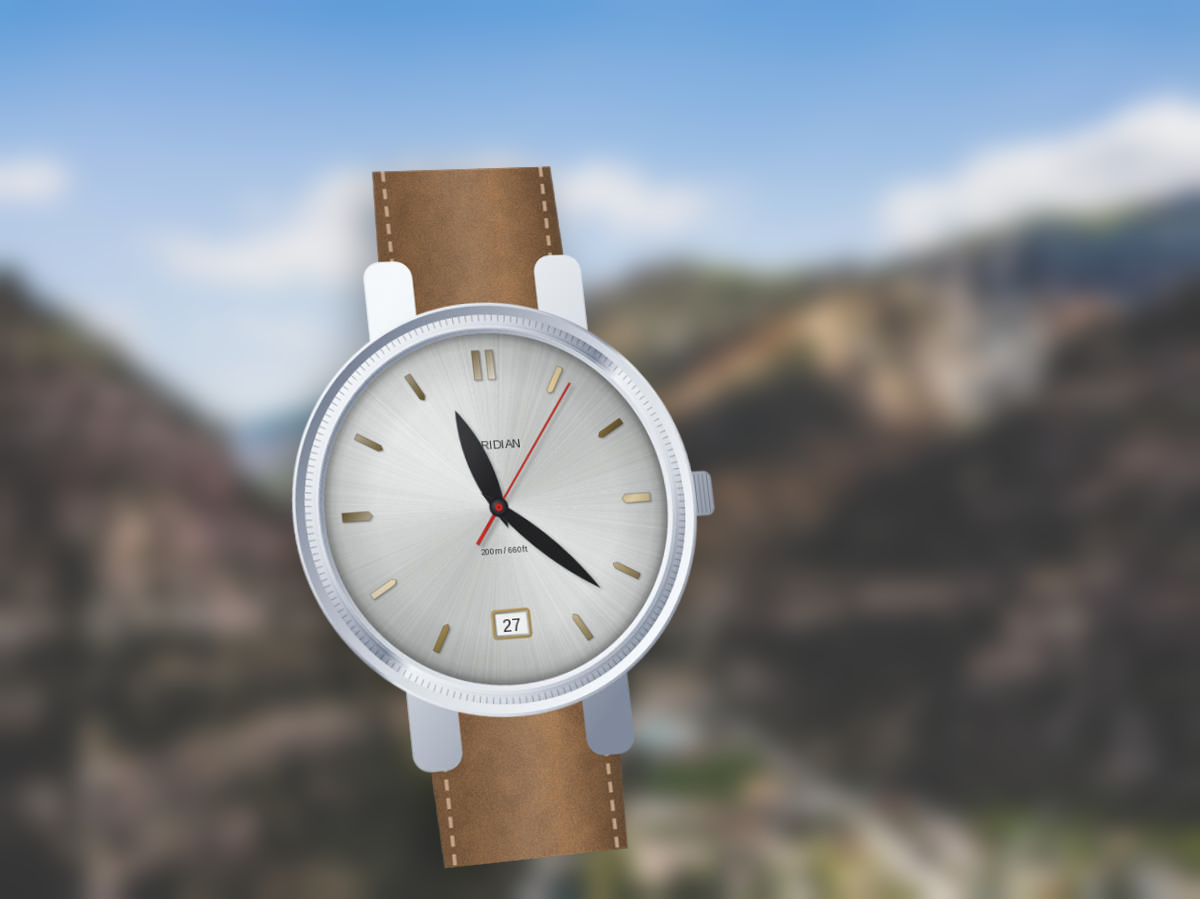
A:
11,22,06
